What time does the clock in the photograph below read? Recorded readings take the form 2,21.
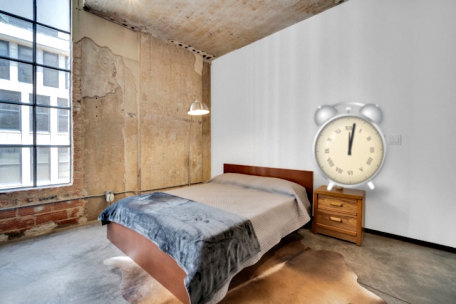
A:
12,02
